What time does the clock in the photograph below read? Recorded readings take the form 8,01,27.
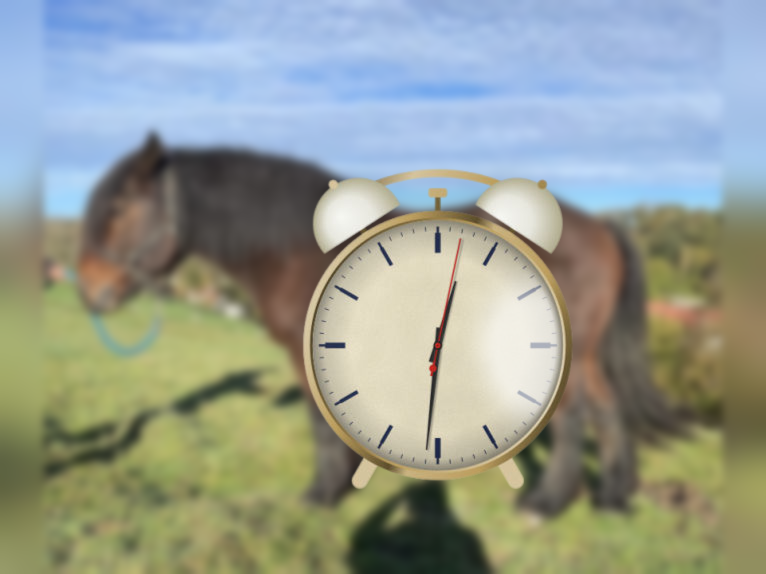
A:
12,31,02
